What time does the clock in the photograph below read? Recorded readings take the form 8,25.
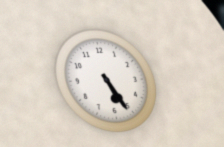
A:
5,26
